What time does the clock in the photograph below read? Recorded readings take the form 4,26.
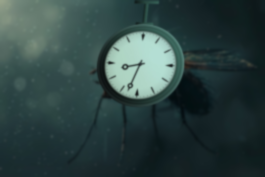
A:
8,33
